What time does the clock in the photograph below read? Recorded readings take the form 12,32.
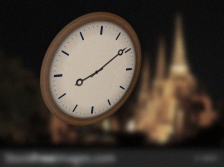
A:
8,09
